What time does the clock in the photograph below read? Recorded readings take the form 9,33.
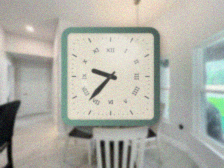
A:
9,37
